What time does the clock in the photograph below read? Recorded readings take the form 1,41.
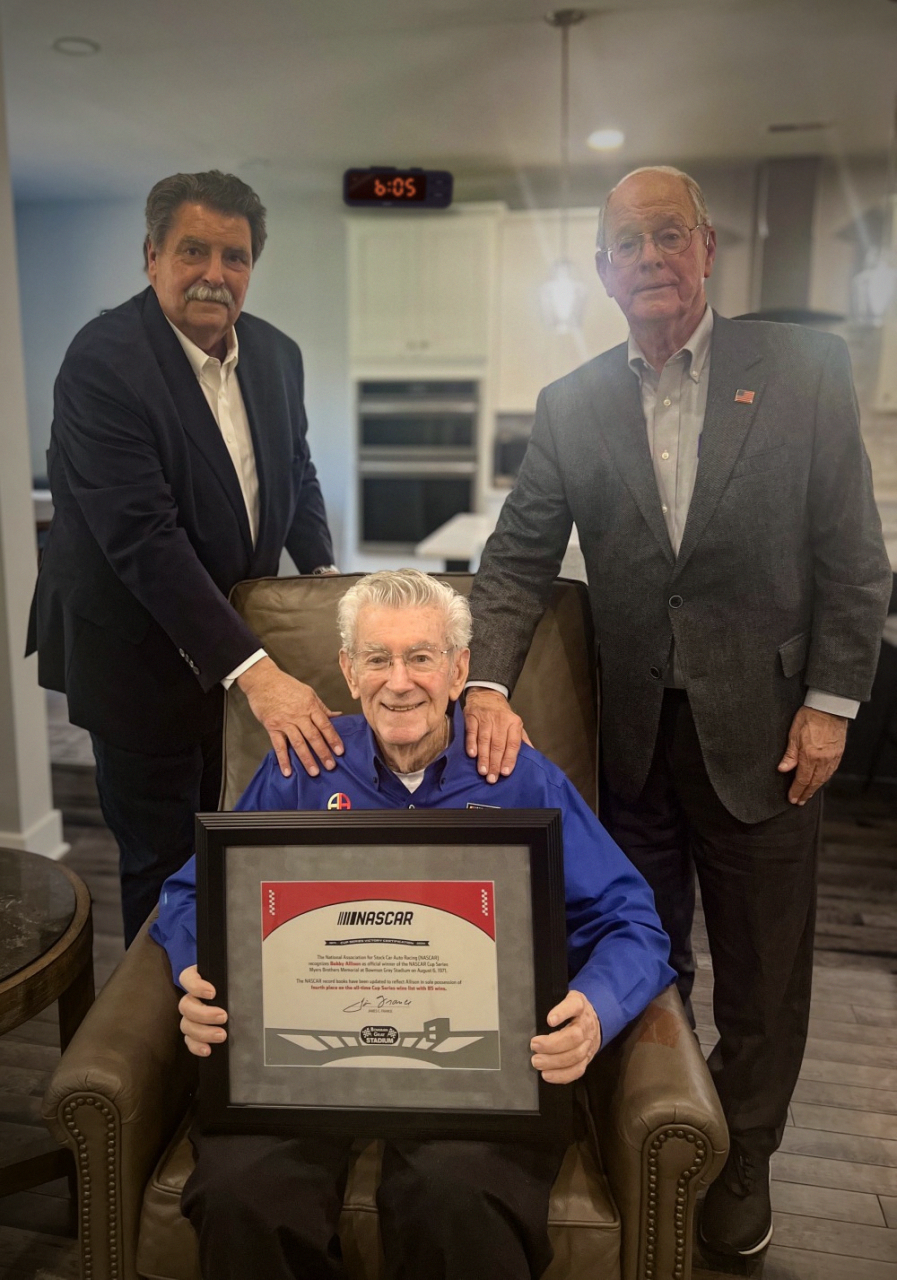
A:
6,05
